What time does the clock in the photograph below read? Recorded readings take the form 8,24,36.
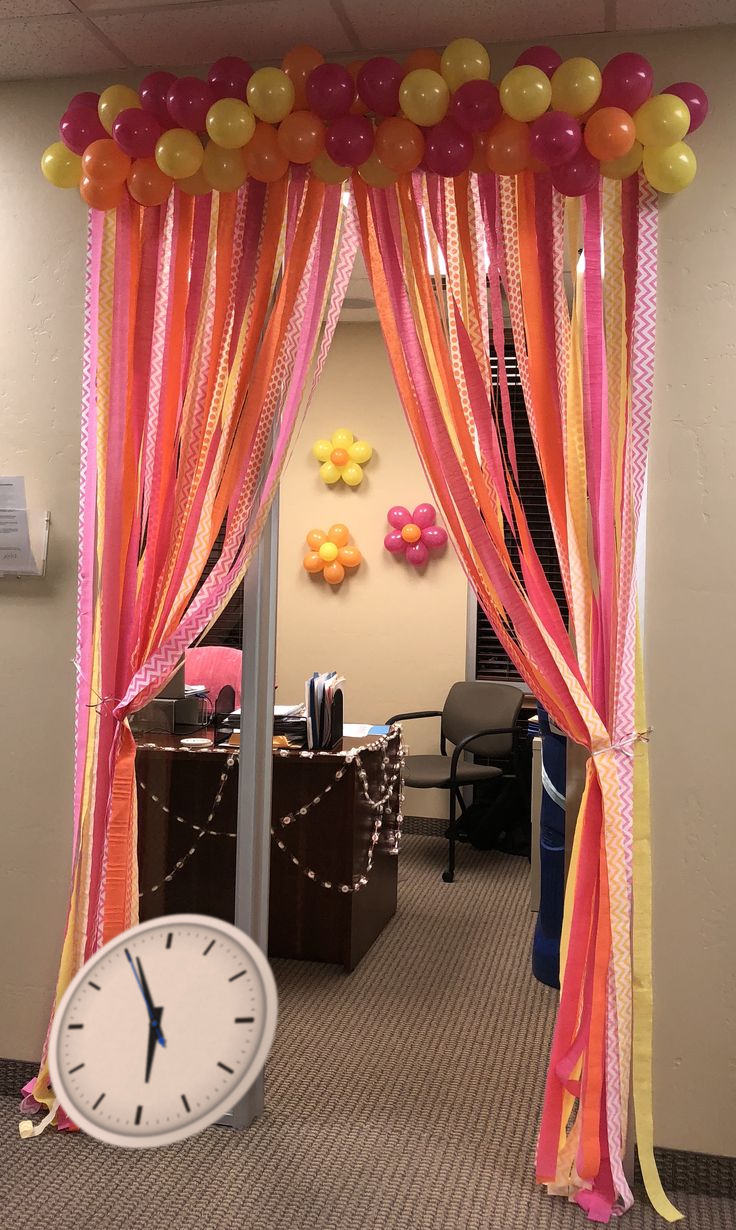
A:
5,55,55
